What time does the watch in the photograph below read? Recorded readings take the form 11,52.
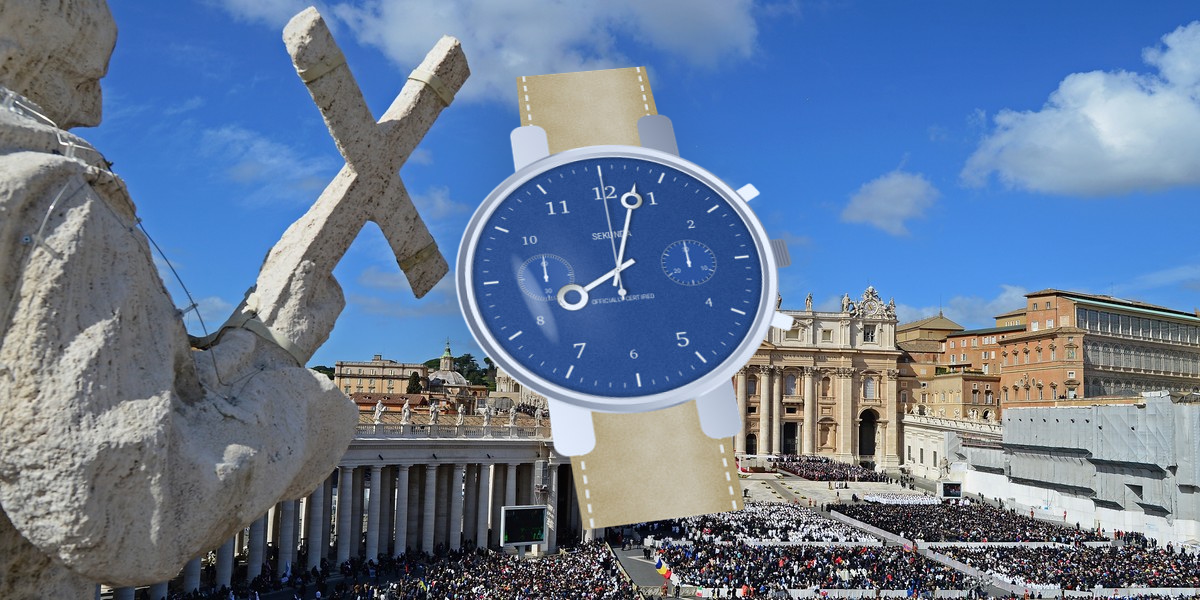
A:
8,03
